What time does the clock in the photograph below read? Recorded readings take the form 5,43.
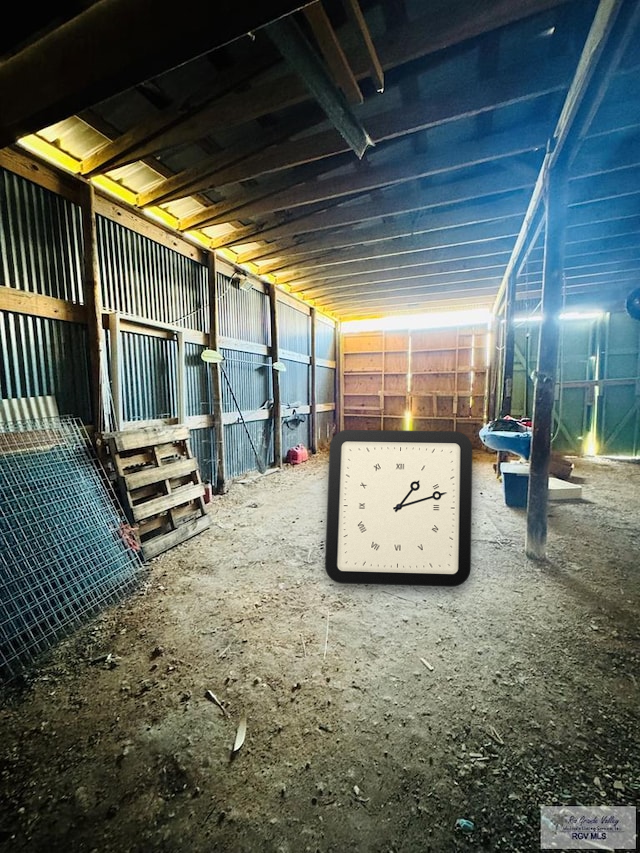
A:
1,12
